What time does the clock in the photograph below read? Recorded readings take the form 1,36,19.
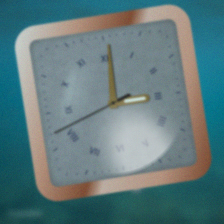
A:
3,00,42
